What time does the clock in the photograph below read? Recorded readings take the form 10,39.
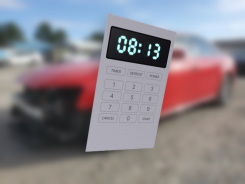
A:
8,13
